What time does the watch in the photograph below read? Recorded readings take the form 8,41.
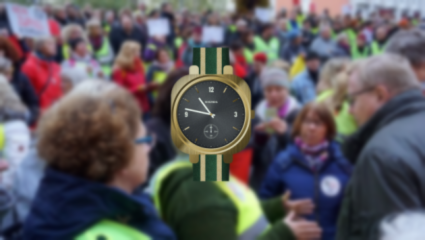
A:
10,47
